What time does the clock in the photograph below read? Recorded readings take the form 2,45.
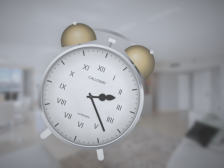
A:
2,23
